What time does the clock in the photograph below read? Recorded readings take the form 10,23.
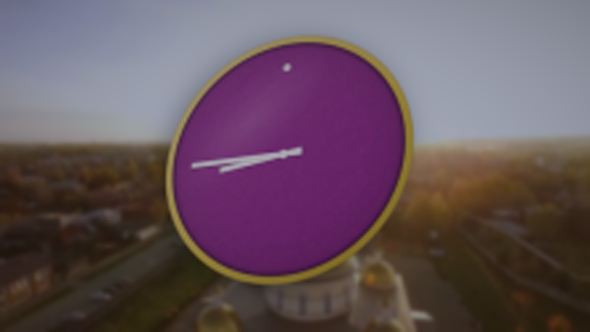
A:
8,45
